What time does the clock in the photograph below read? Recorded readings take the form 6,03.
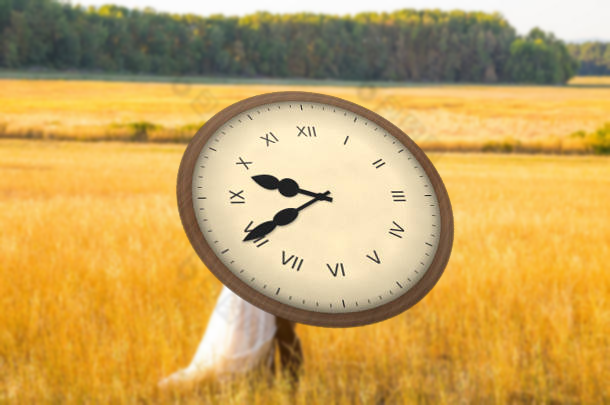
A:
9,40
